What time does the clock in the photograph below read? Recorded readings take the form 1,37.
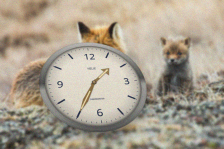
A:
1,35
